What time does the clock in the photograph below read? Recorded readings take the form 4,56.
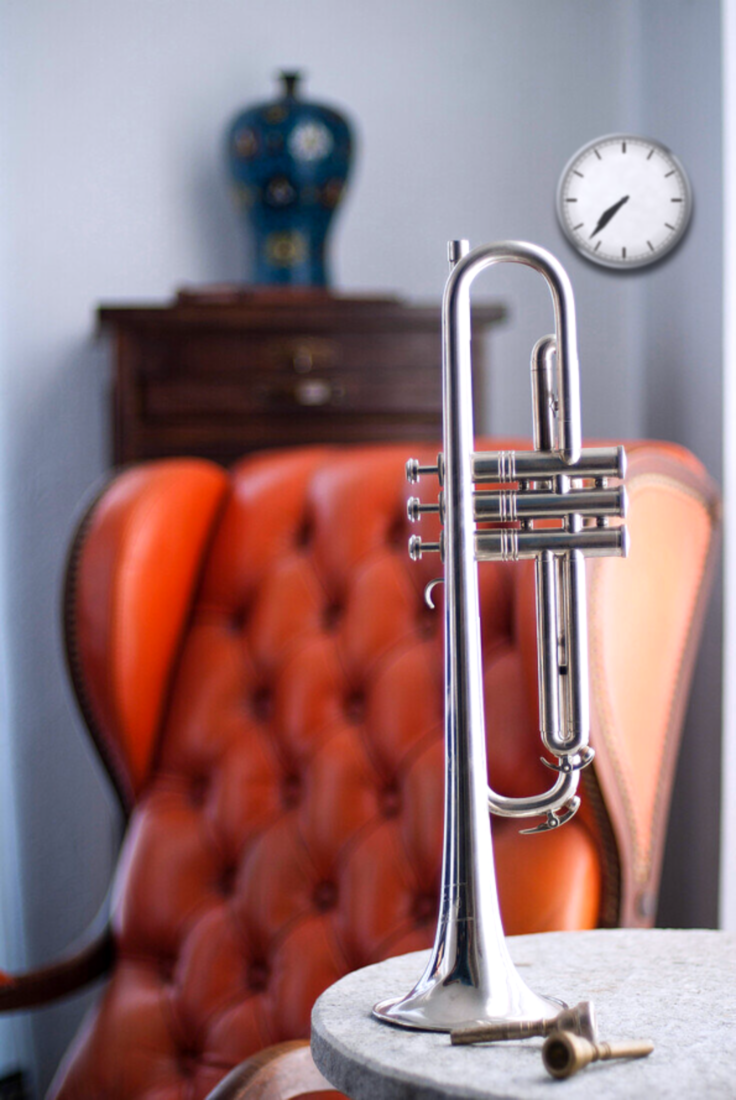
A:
7,37
